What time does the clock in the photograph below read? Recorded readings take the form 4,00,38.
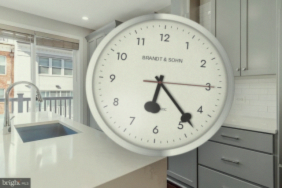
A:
6,23,15
